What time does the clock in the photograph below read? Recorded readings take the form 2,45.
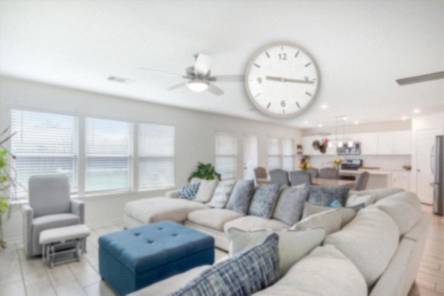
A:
9,16
